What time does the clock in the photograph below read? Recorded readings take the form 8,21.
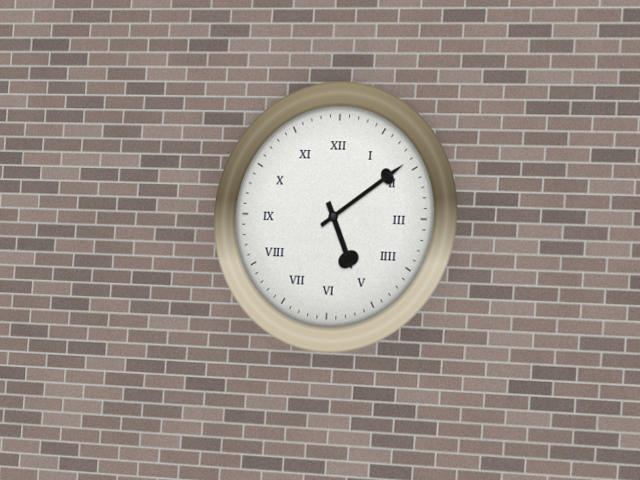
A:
5,09
